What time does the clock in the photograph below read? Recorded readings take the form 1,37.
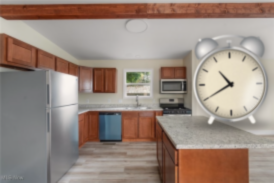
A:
10,40
